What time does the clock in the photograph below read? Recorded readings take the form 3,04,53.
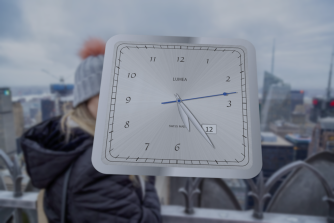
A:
5,24,13
